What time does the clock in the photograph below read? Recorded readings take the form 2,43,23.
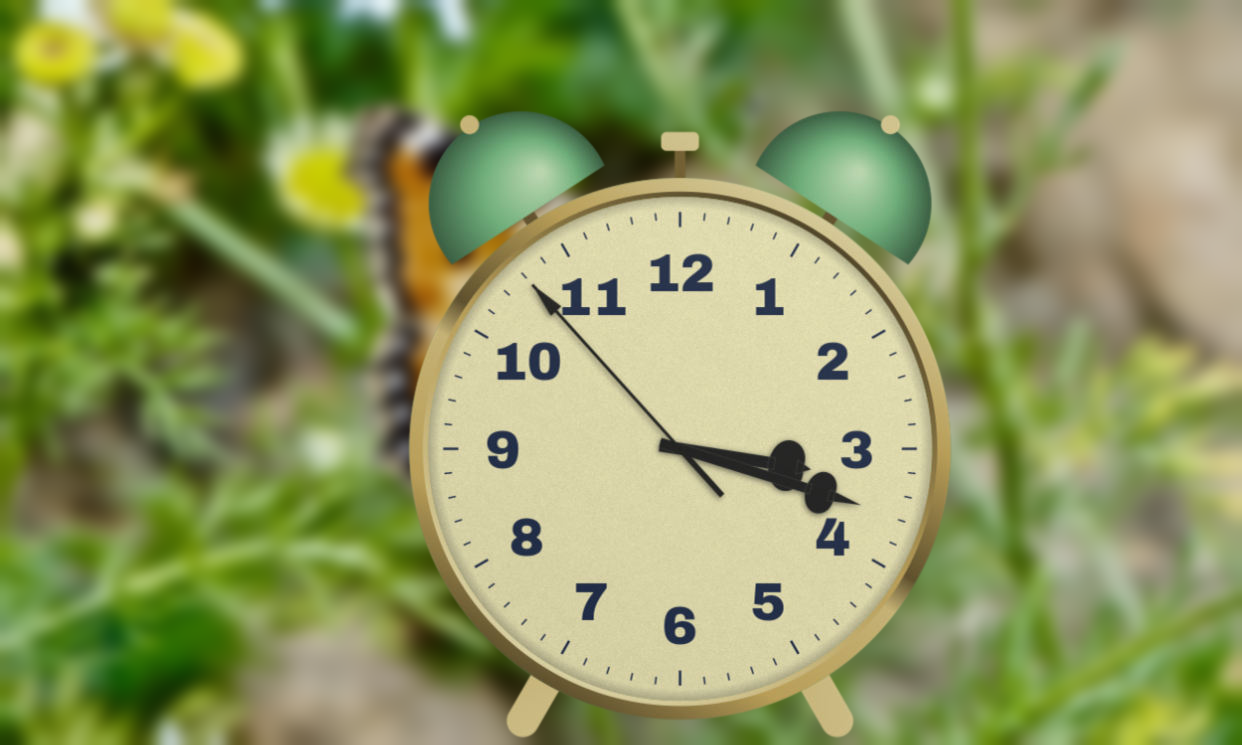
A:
3,17,53
